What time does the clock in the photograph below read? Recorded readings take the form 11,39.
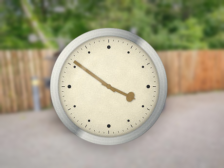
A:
3,51
